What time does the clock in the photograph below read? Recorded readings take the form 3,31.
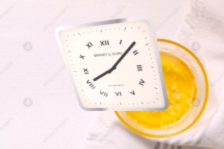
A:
8,08
